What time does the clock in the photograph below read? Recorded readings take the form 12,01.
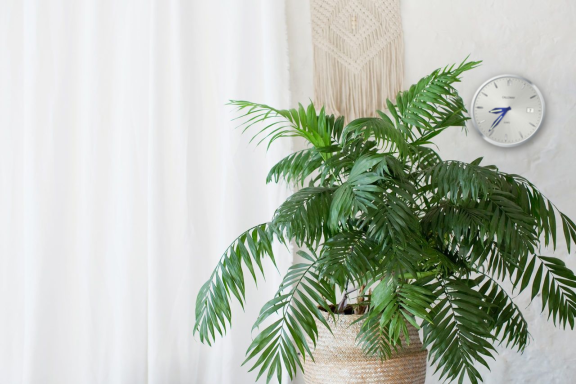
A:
8,36
